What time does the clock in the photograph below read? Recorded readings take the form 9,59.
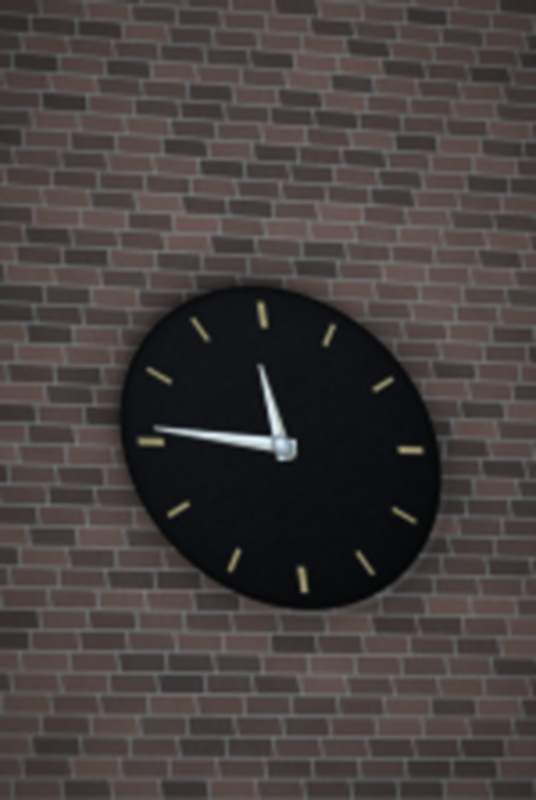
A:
11,46
